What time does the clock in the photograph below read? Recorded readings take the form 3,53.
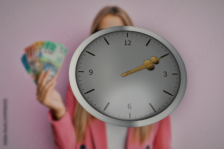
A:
2,10
